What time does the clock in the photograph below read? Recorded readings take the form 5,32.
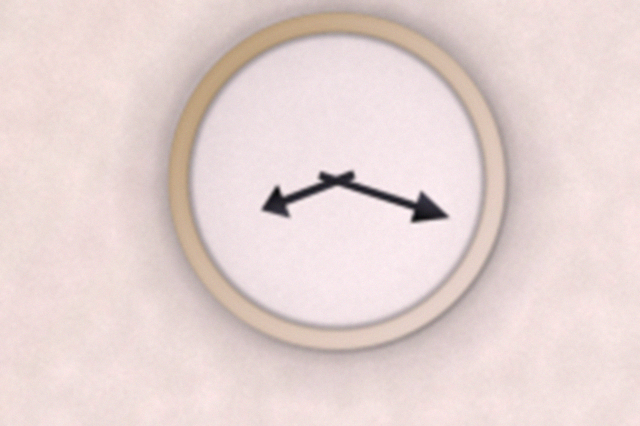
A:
8,18
